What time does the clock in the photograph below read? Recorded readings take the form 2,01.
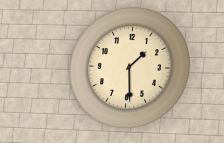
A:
1,29
